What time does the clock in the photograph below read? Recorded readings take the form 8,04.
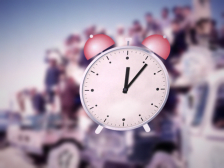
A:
12,06
